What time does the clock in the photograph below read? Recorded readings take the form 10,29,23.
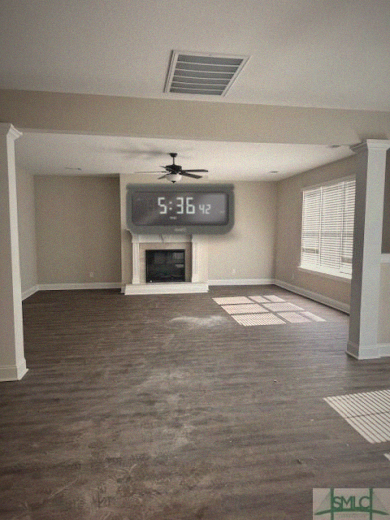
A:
5,36,42
